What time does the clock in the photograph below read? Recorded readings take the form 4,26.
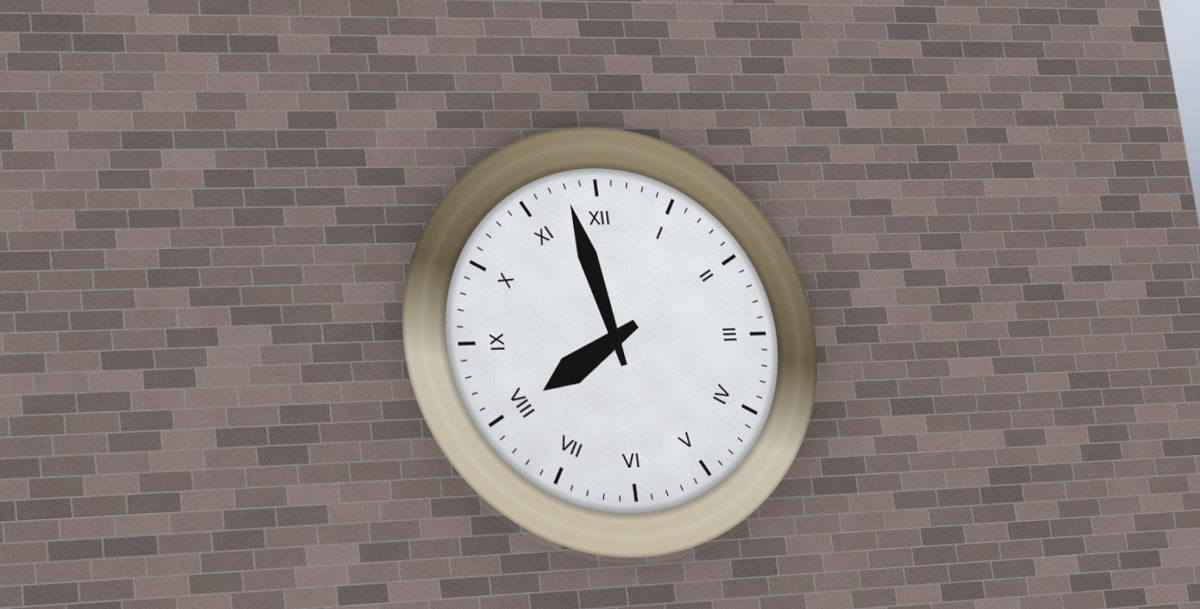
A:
7,58
